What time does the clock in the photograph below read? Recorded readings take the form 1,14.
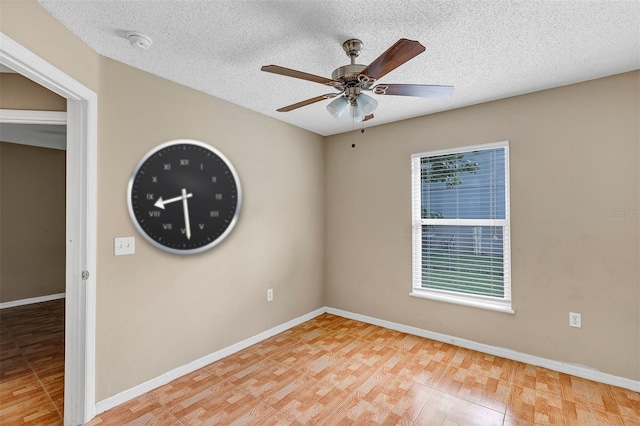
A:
8,29
